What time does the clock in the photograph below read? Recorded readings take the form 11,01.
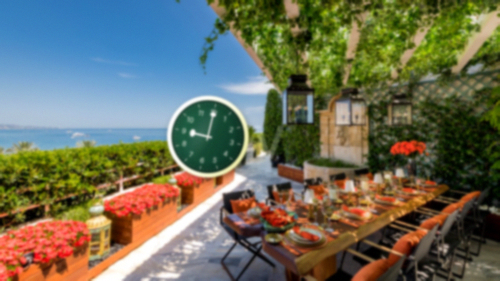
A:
9,00
